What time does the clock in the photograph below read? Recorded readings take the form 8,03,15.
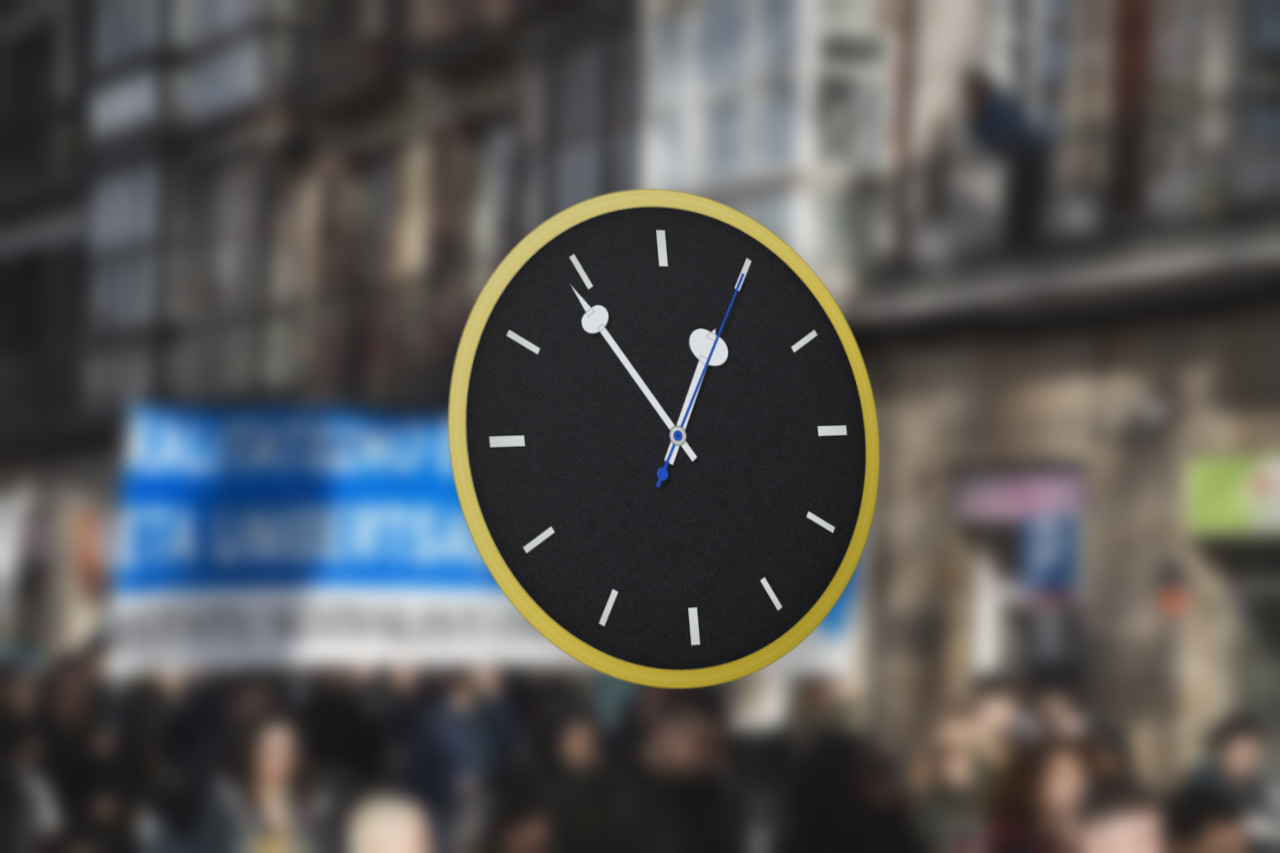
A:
12,54,05
